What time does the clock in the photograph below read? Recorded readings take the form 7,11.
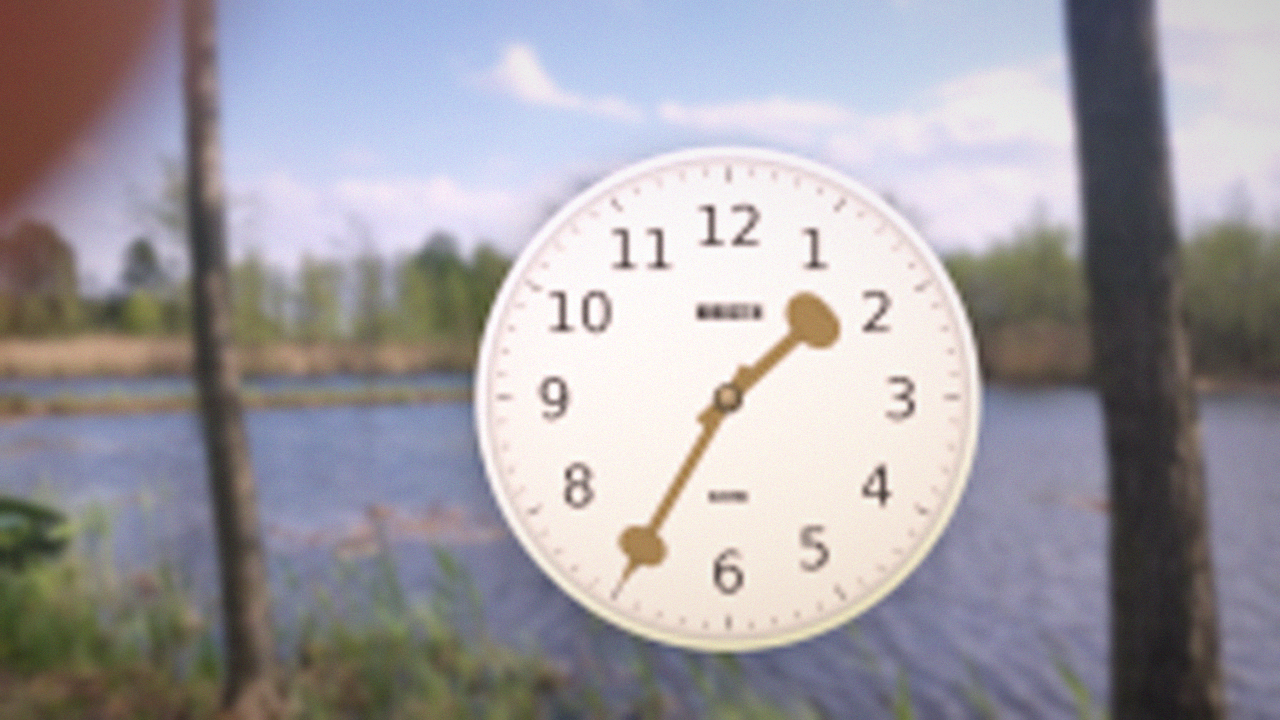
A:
1,35
